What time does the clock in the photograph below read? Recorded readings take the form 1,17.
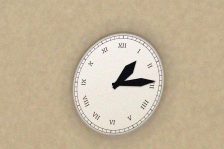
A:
1,14
